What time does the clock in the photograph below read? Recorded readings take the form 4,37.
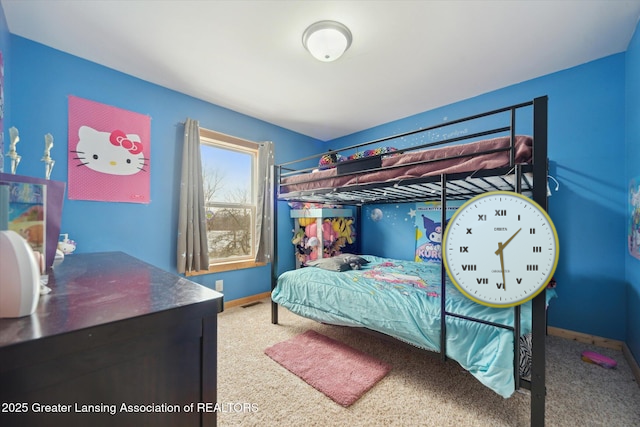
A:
1,29
